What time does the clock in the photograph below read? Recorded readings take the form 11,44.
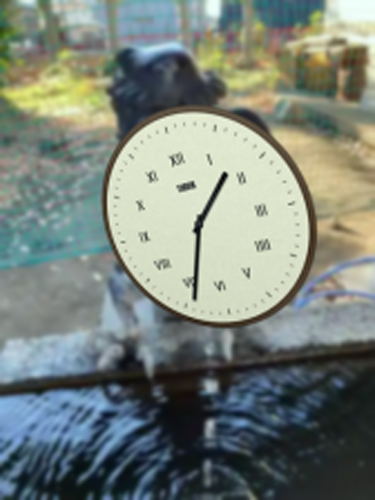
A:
1,34
